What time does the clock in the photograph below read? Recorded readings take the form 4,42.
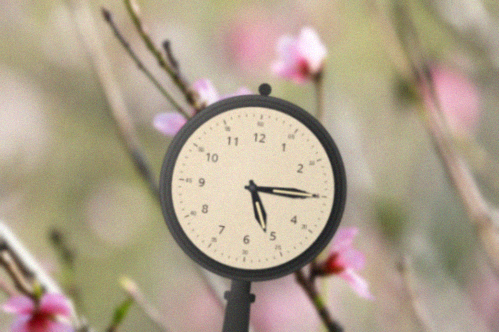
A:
5,15
